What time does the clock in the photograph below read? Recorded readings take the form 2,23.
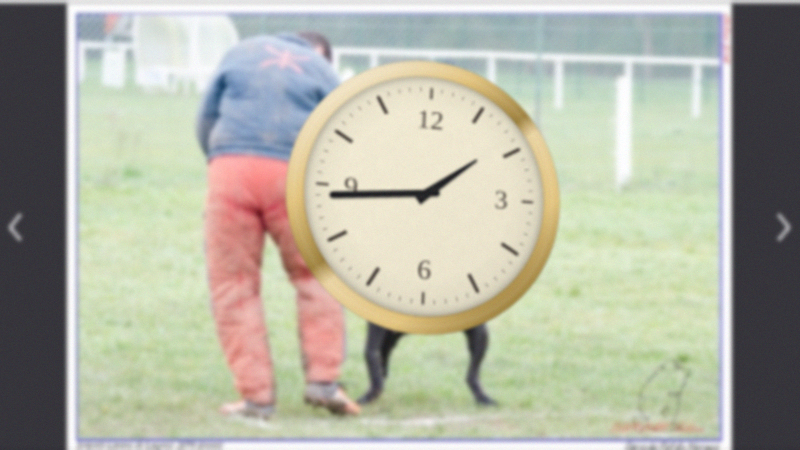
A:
1,44
